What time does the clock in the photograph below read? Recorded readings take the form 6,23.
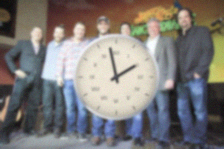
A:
1,58
